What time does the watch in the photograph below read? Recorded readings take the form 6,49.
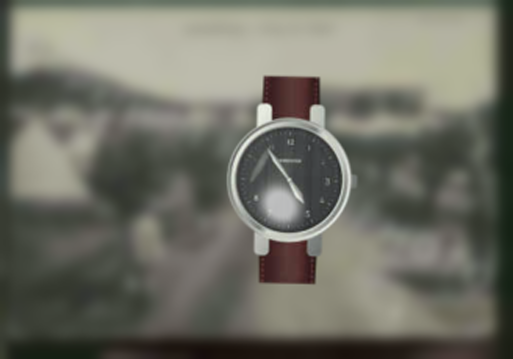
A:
4,54
